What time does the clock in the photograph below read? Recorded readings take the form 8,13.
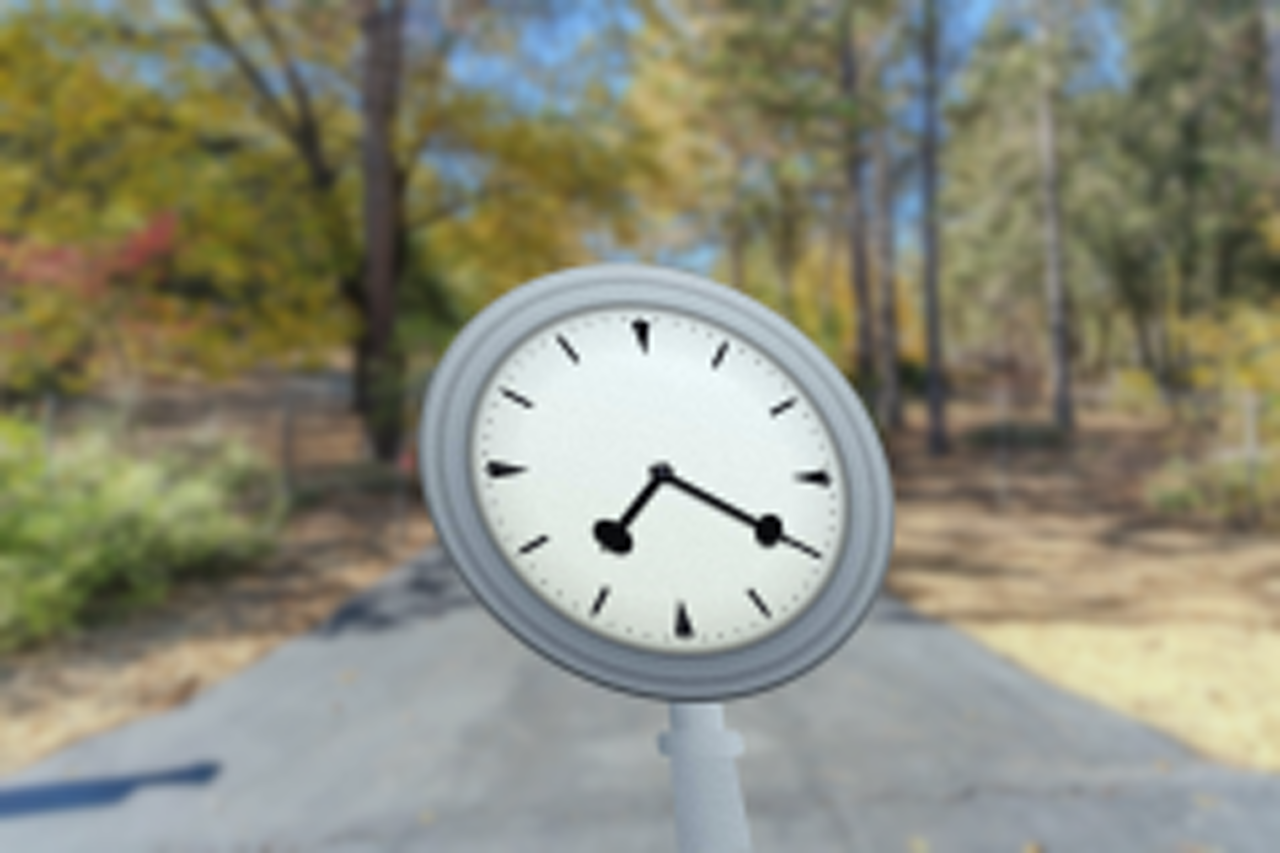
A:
7,20
